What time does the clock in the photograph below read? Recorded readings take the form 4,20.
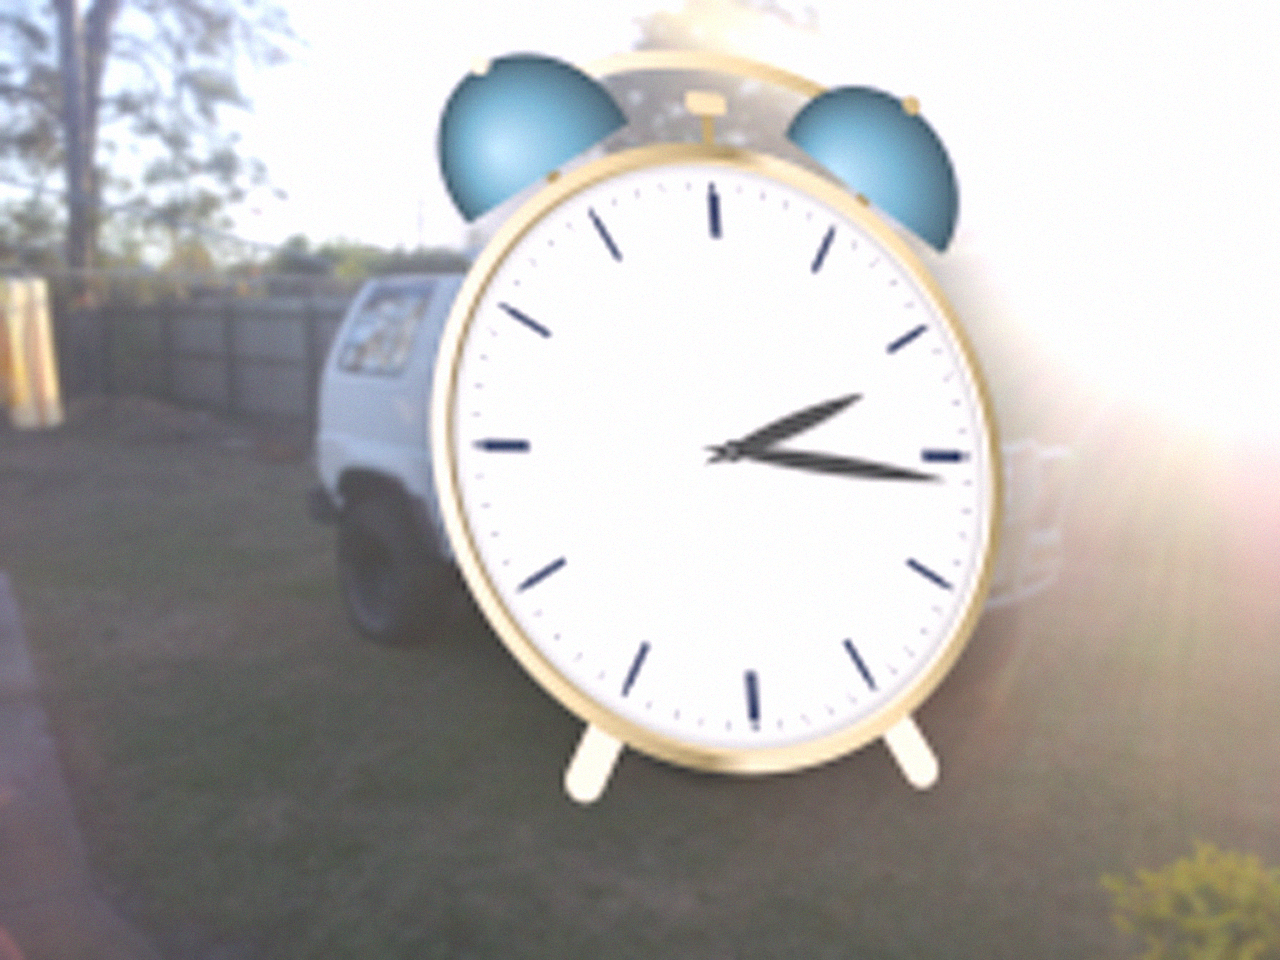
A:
2,16
